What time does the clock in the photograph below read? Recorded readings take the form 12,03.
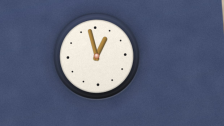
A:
12,58
